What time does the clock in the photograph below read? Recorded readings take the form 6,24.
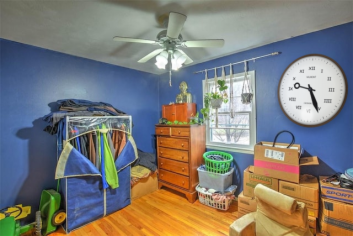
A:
9,26
